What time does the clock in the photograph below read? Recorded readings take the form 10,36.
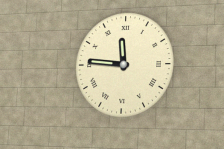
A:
11,46
